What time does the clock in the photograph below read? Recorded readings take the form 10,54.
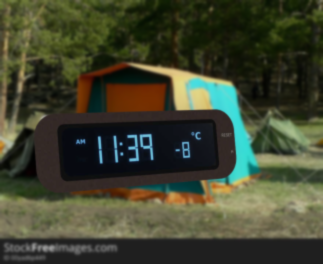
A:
11,39
